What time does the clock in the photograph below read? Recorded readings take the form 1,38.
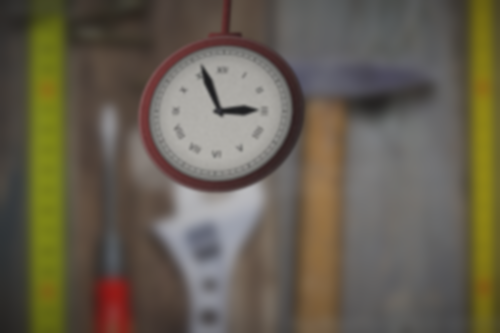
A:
2,56
